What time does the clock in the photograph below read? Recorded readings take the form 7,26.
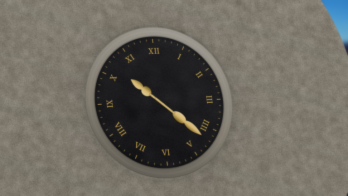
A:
10,22
